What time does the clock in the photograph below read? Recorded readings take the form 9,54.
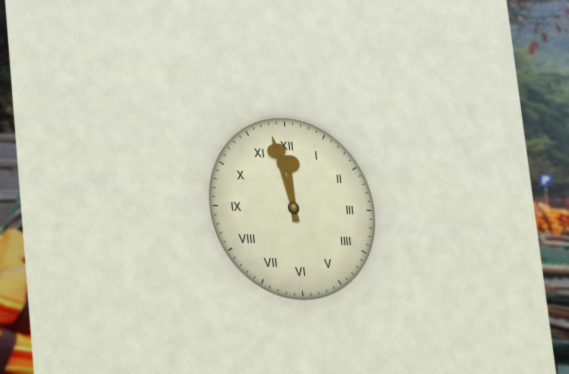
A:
11,58
